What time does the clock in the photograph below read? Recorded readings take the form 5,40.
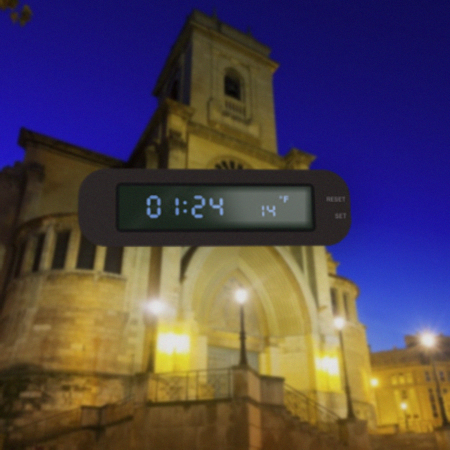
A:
1,24
